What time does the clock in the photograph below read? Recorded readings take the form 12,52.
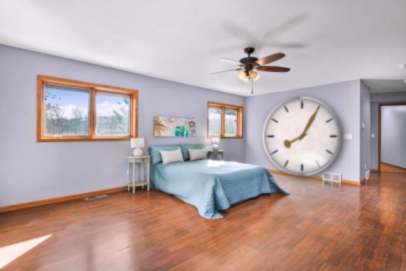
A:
8,05
